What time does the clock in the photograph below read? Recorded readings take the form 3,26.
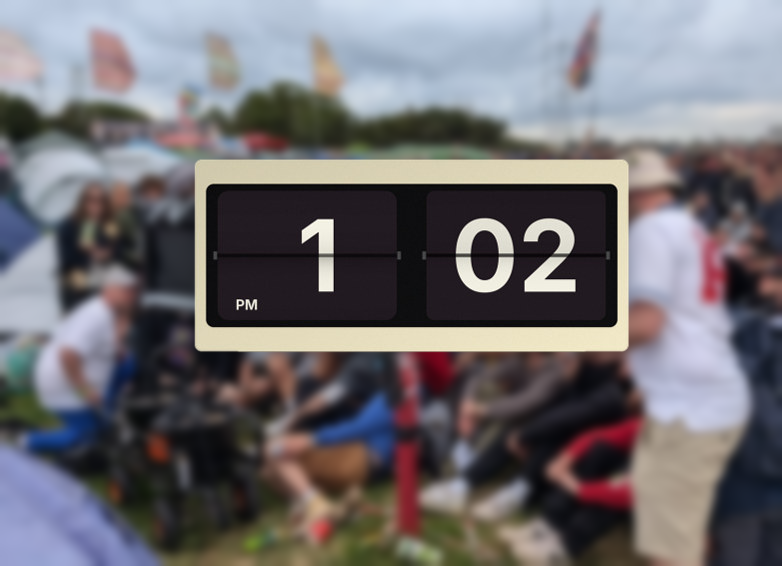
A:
1,02
